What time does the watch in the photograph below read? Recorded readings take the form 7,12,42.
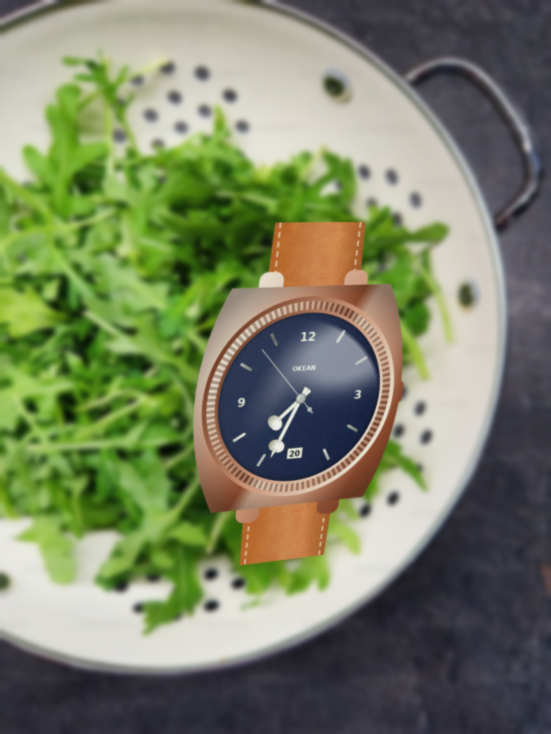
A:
7,33,53
